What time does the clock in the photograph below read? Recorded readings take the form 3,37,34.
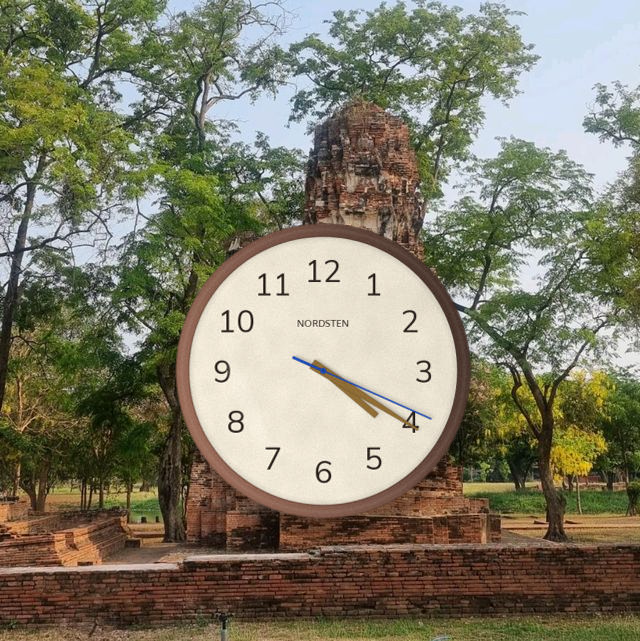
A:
4,20,19
